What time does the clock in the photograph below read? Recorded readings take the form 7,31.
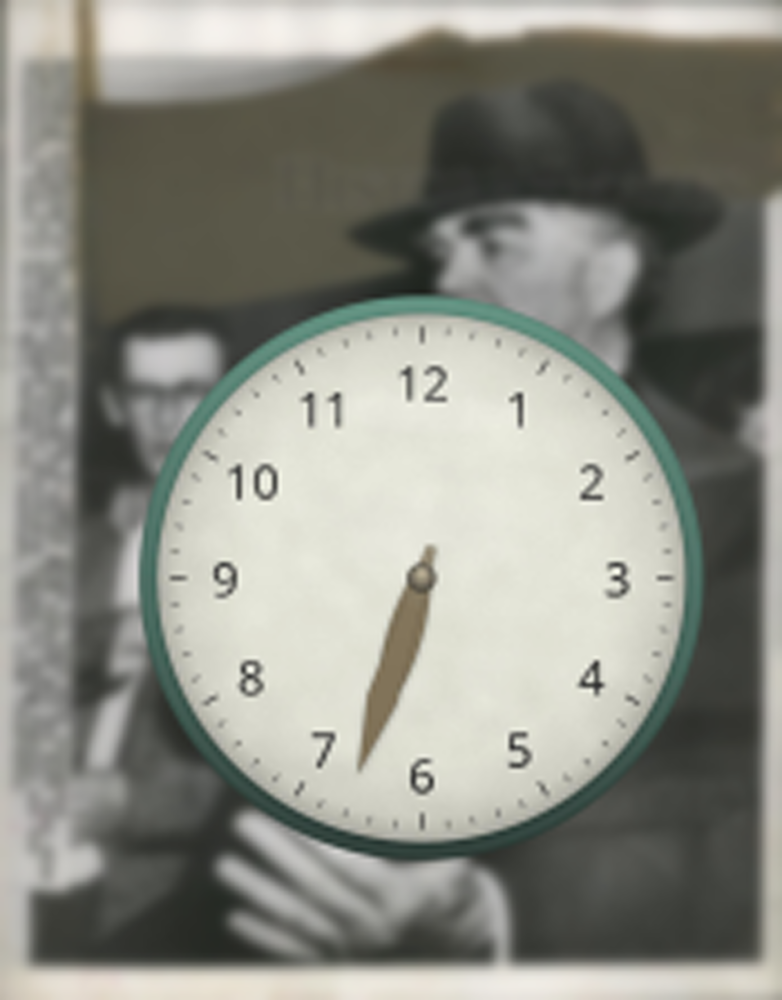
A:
6,33
